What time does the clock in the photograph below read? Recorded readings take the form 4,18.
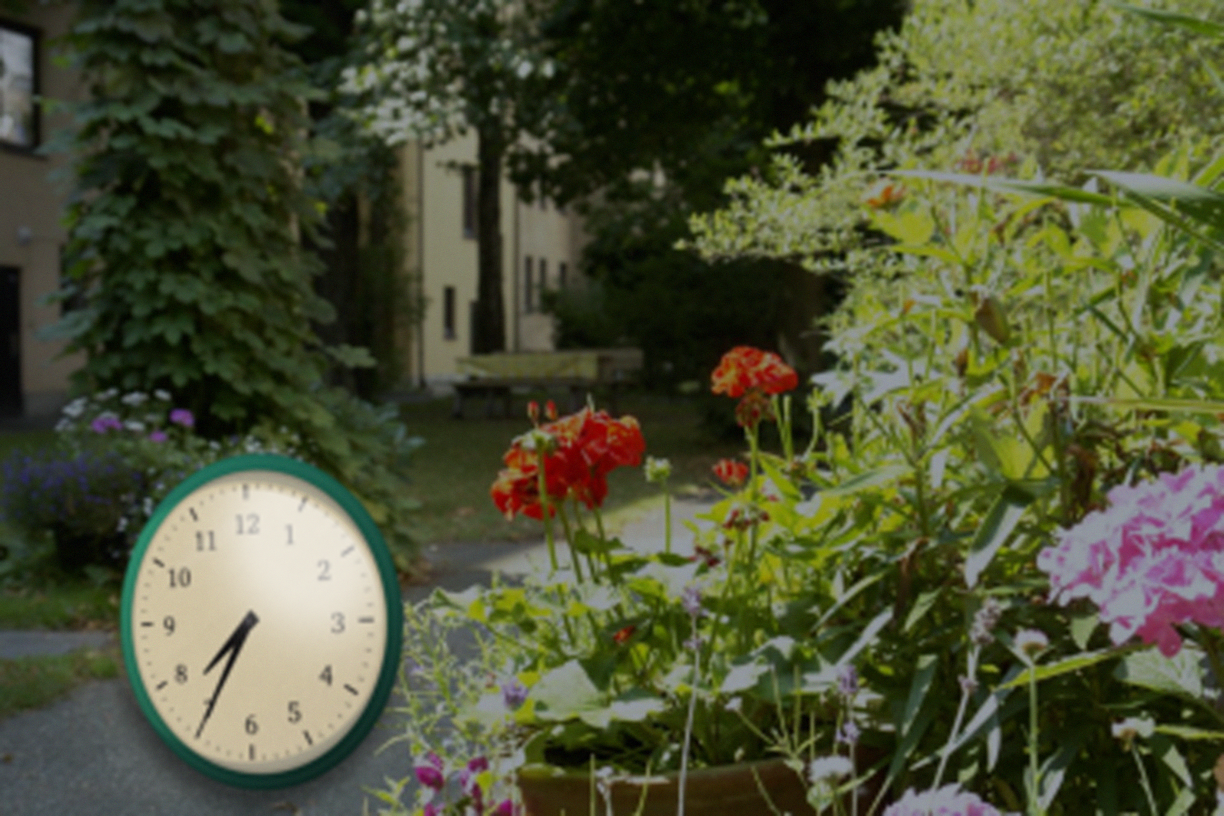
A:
7,35
